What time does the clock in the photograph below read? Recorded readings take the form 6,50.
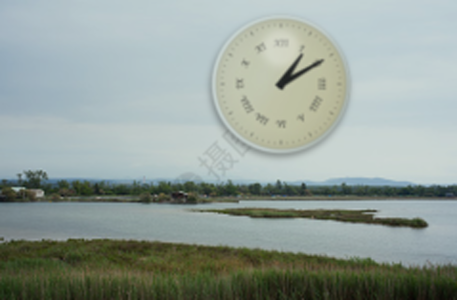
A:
1,10
